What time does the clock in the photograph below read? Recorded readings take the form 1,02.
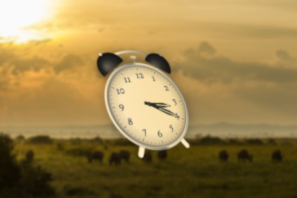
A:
3,20
